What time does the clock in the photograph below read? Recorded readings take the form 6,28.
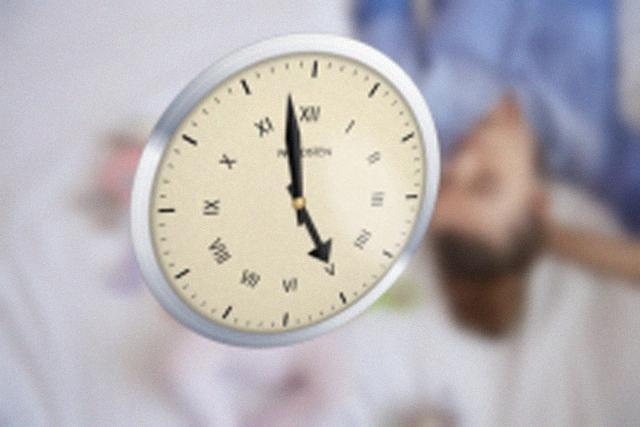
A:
4,58
